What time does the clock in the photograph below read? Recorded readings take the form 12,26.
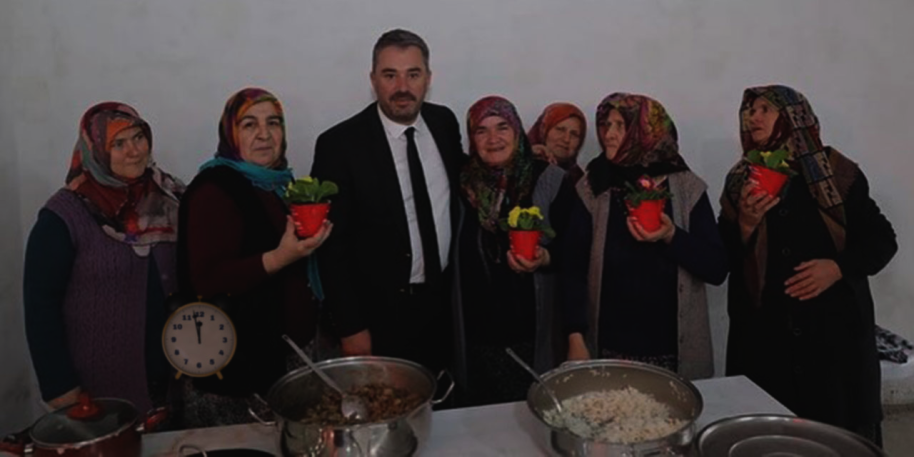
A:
11,58
